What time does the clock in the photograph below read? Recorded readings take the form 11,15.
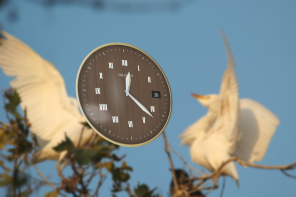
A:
12,22
